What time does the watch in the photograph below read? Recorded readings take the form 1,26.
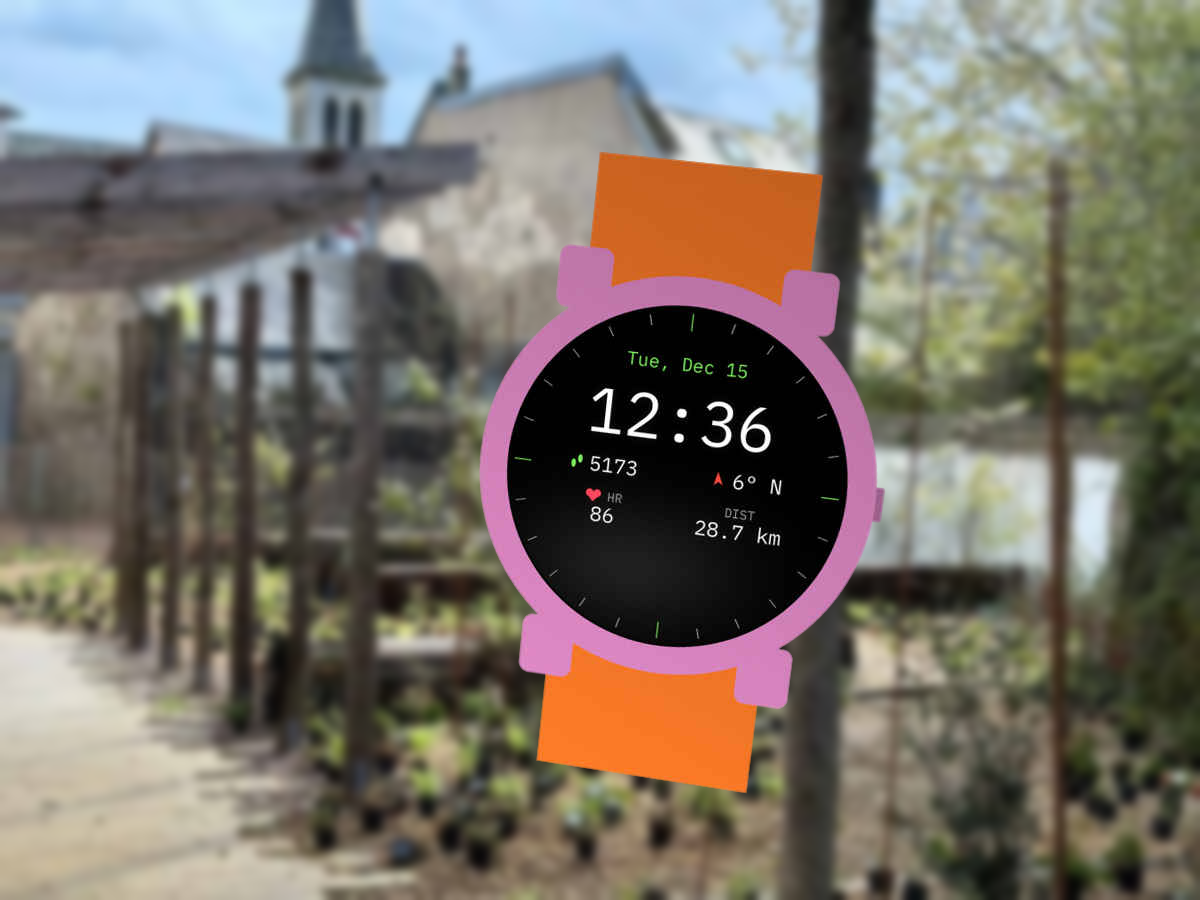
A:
12,36
